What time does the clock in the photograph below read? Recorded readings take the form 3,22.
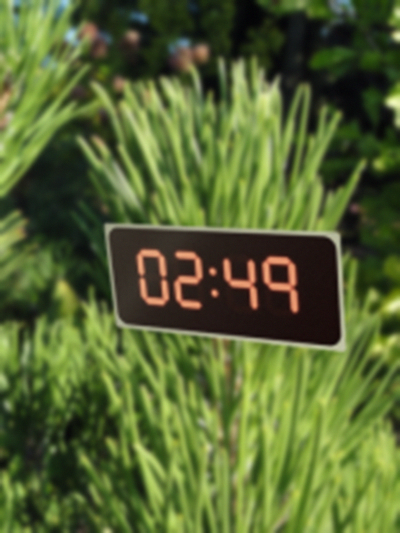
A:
2,49
